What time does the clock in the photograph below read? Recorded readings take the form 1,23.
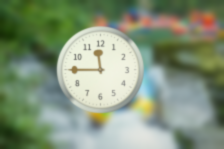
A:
11,45
